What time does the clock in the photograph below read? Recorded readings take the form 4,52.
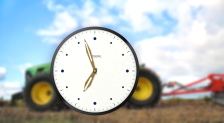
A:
6,57
